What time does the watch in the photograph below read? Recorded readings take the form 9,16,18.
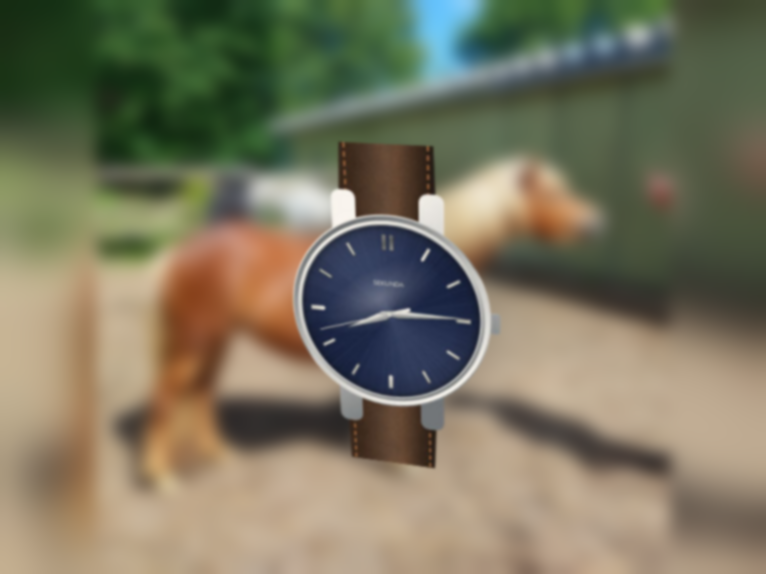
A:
8,14,42
